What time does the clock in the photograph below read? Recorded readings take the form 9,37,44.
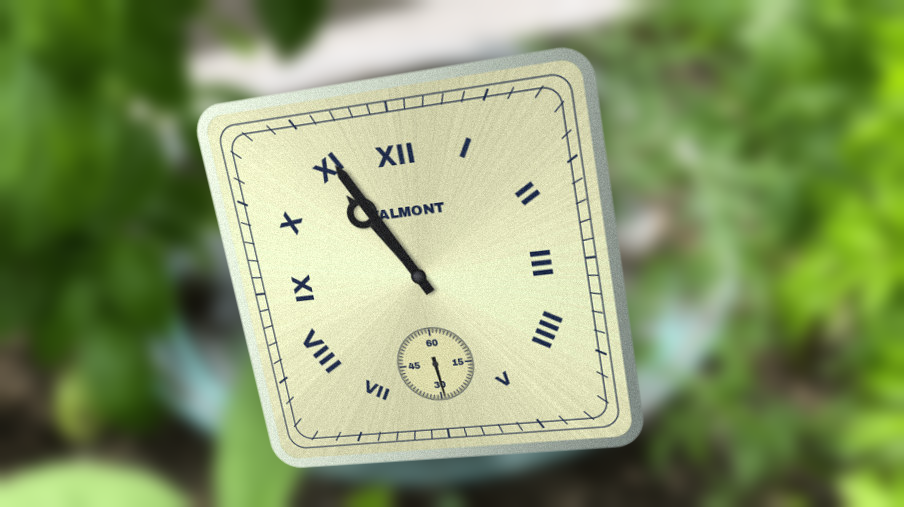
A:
10,55,29
